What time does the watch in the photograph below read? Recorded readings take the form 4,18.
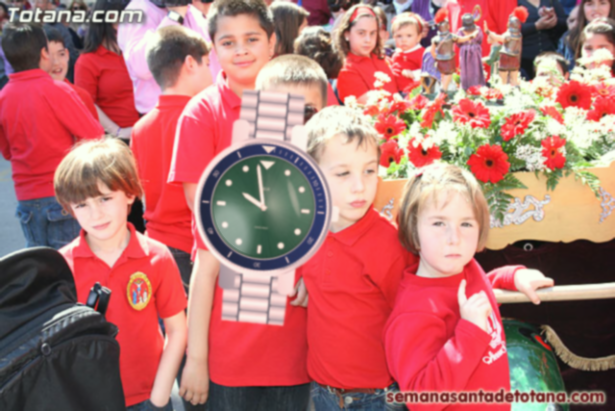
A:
9,58
